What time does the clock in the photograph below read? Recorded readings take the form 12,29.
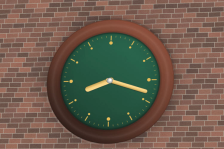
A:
8,18
